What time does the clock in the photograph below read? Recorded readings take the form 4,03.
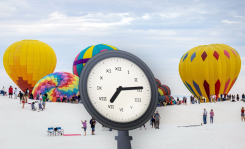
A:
7,14
